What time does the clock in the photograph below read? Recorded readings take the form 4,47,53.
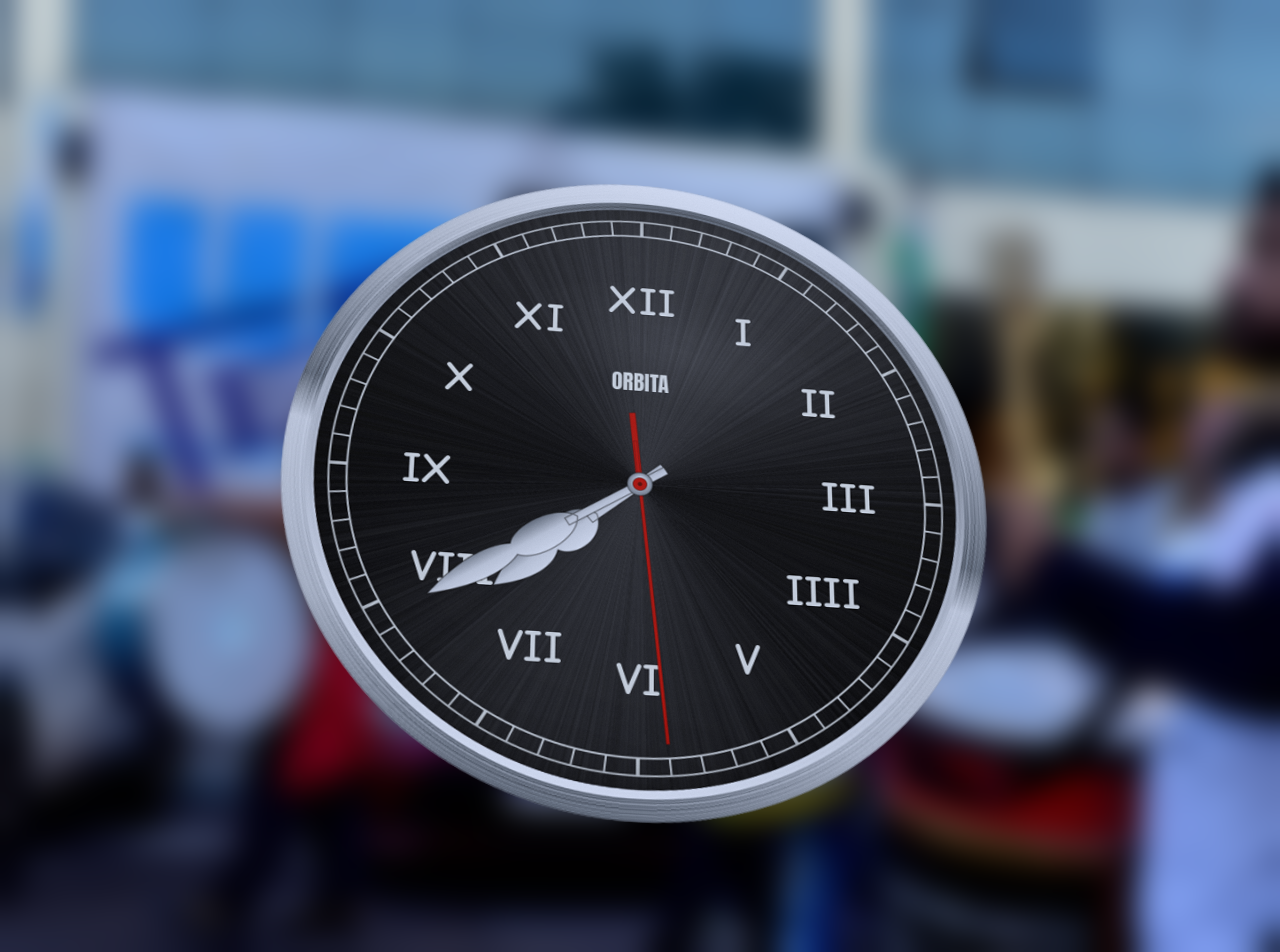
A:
7,39,29
